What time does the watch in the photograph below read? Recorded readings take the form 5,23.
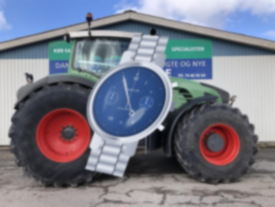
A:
4,55
